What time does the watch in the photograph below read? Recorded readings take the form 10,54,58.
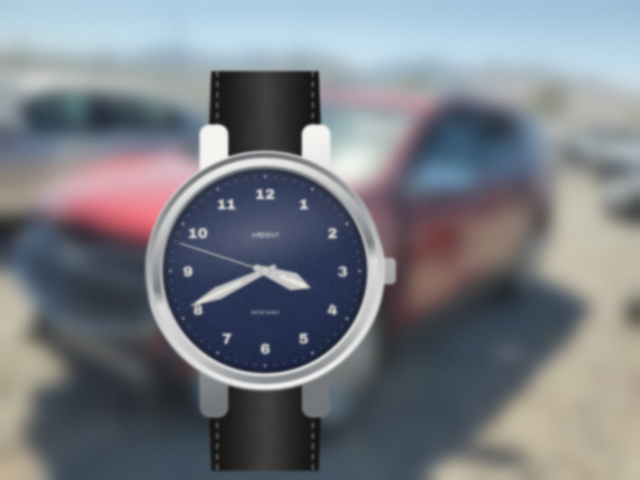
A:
3,40,48
